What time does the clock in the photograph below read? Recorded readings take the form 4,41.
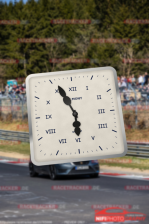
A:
5,56
